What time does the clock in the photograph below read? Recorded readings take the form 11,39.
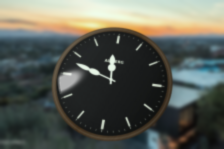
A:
11,48
